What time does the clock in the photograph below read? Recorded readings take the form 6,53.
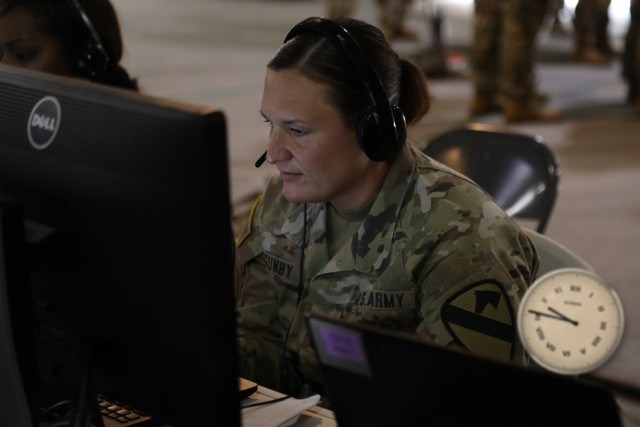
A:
9,46
